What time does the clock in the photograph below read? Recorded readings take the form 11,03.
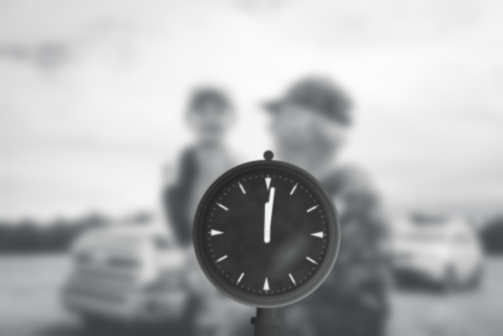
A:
12,01
